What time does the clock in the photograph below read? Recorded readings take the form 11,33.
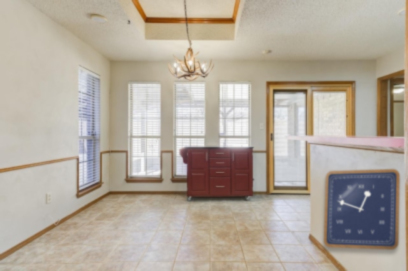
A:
12,48
